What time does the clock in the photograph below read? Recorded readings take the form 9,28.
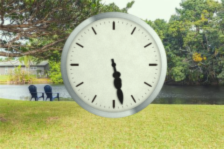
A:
5,28
